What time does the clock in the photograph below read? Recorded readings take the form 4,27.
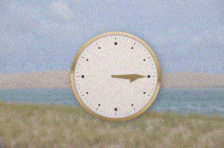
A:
3,15
